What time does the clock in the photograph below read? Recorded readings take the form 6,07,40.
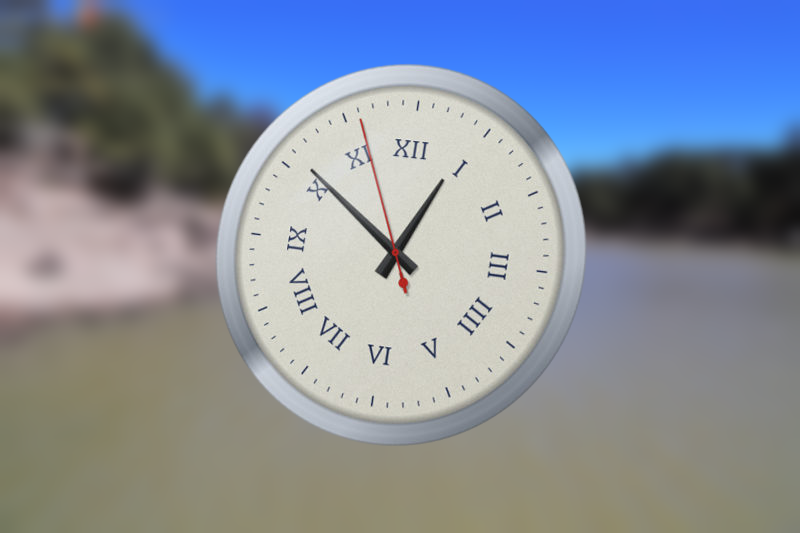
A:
12,50,56
